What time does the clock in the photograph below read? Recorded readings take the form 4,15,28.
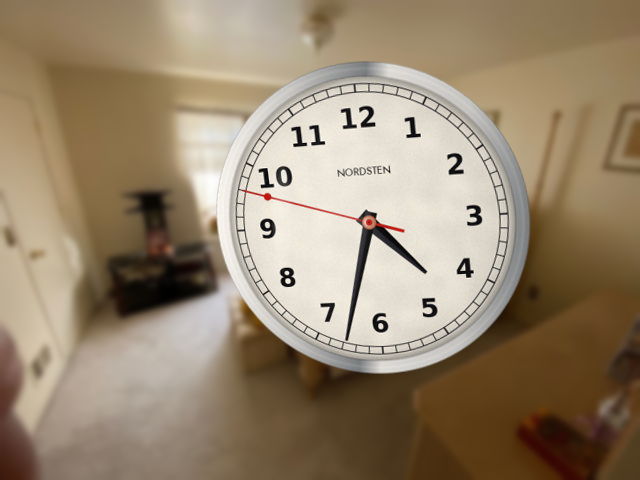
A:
4,32,48
